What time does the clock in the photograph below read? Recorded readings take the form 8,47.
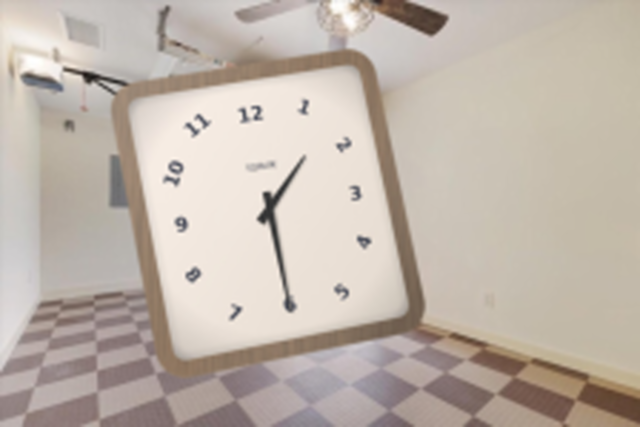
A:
1,30
